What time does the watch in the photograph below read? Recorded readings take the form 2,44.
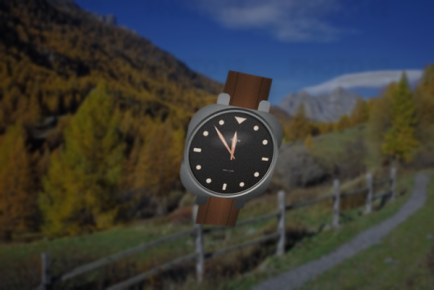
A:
11,53
